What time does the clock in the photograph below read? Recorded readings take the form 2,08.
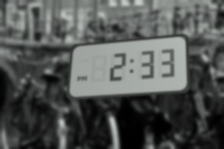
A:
2,33
